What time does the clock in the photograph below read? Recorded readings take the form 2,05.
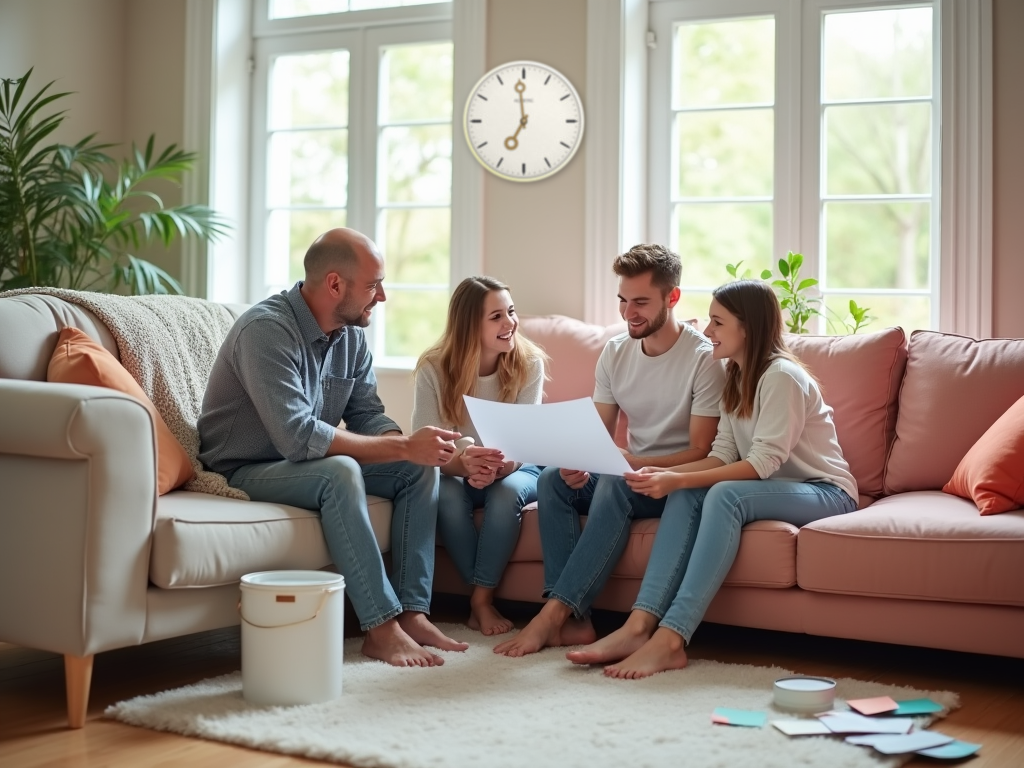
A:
6,59
